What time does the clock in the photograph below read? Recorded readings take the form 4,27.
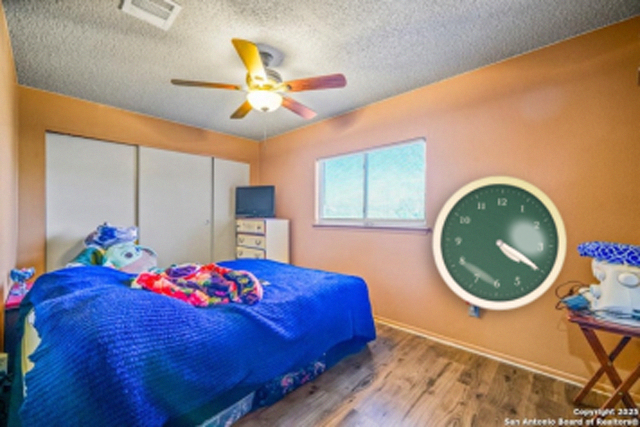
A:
4,20
